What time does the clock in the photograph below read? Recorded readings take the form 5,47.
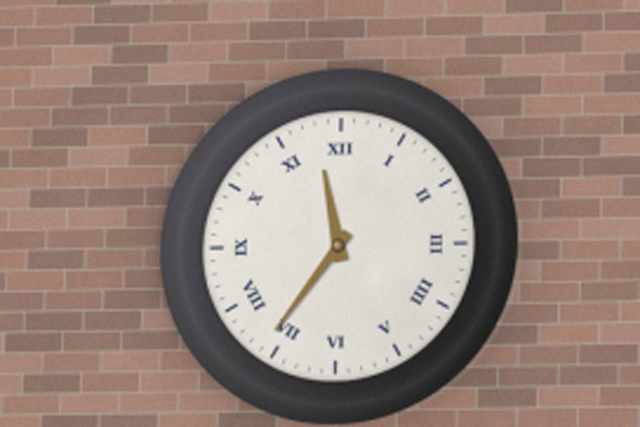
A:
11,36
